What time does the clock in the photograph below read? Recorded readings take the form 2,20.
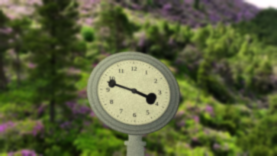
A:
3,48
